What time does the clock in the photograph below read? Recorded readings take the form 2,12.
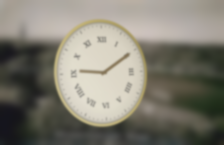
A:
9,10
